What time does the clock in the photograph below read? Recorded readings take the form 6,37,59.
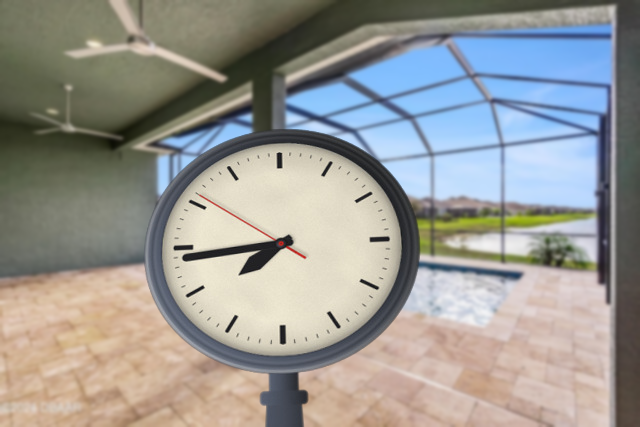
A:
7,43,51
